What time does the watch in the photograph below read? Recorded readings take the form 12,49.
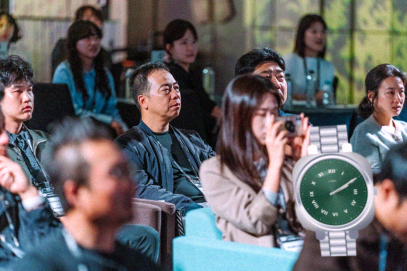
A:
2,10
